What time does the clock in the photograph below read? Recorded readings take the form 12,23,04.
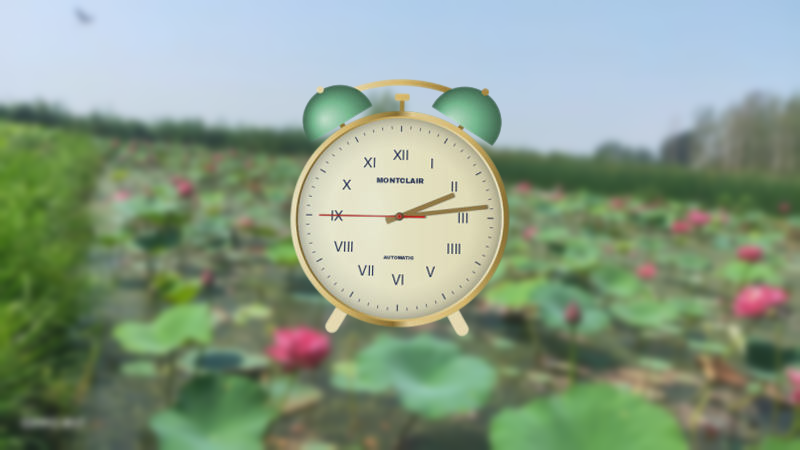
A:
2,13,45
